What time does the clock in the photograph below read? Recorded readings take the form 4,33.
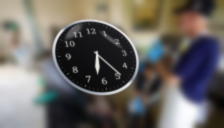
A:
6,24
